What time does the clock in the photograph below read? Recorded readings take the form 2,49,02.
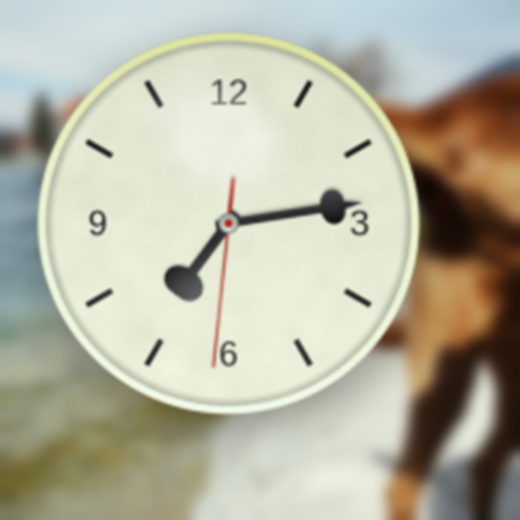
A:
7,13,31
